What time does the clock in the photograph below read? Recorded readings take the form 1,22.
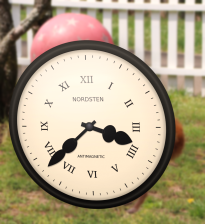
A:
3,38
